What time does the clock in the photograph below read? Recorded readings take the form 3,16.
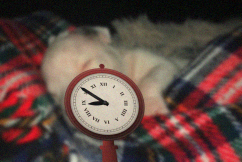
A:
8,51
